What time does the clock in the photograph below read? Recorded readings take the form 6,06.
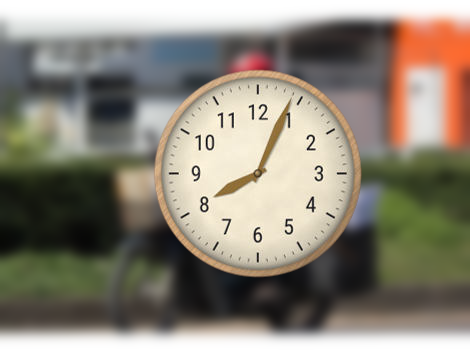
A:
8,04
